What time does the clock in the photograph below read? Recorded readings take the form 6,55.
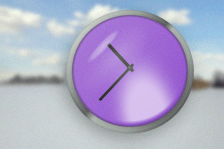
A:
10,37
